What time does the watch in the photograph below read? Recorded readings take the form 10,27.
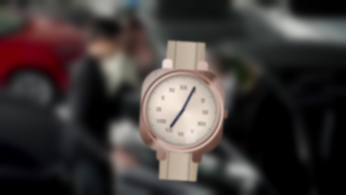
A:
7,04
